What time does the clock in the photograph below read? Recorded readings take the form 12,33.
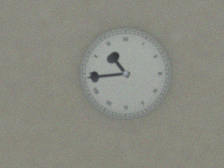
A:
10,44
